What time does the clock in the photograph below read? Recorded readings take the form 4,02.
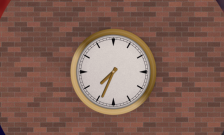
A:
7,34
